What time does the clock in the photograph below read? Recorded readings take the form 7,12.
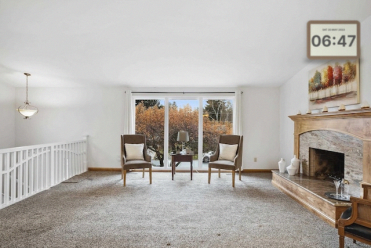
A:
6,47
